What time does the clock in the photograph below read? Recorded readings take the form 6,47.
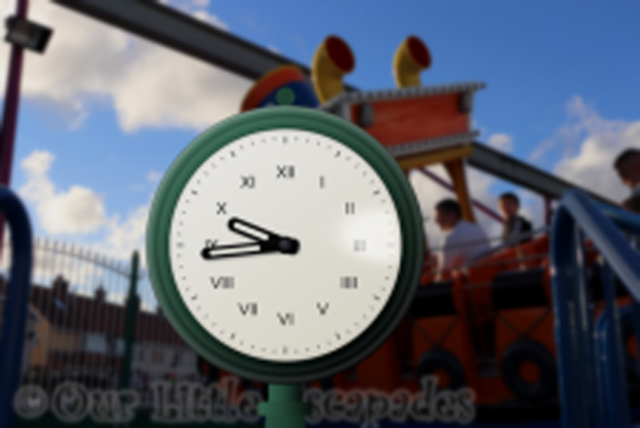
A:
9,44
